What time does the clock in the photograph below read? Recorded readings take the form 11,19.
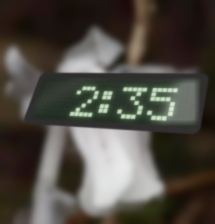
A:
2,35
